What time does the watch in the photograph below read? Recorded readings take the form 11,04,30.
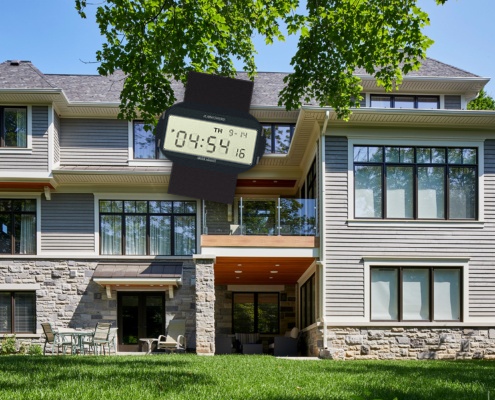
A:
4,54,16
